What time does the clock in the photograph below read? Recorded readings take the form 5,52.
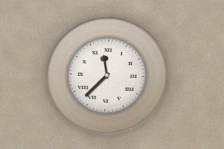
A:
11,37
